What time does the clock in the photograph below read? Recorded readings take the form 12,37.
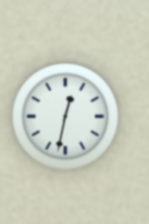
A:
12,32
